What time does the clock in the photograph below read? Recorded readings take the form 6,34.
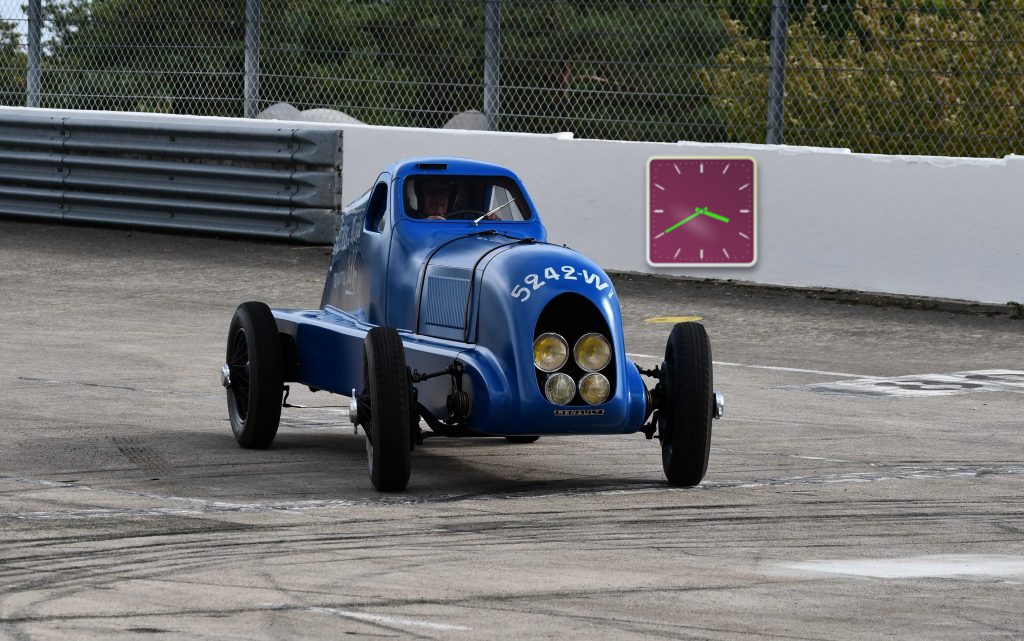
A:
3,40
